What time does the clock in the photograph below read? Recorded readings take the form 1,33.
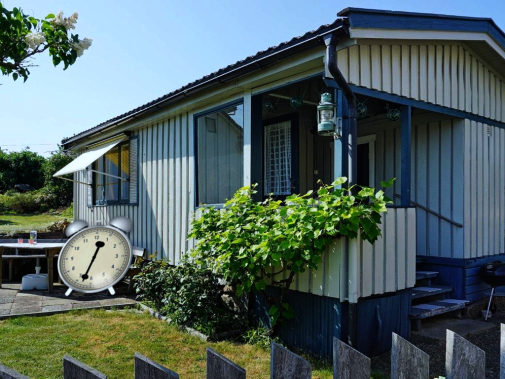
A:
12,33
